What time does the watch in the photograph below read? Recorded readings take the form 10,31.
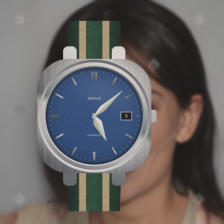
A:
5,08
